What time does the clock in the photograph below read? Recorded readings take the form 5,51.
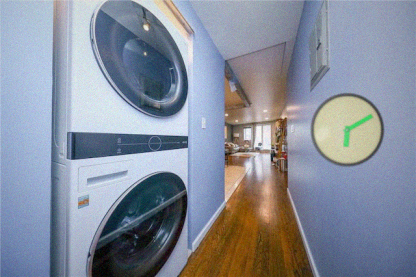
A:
6,10
